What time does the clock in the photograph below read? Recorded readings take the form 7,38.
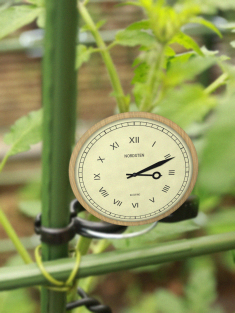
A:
3,11
